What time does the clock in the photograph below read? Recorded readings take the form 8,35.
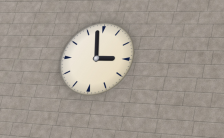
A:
2,58
